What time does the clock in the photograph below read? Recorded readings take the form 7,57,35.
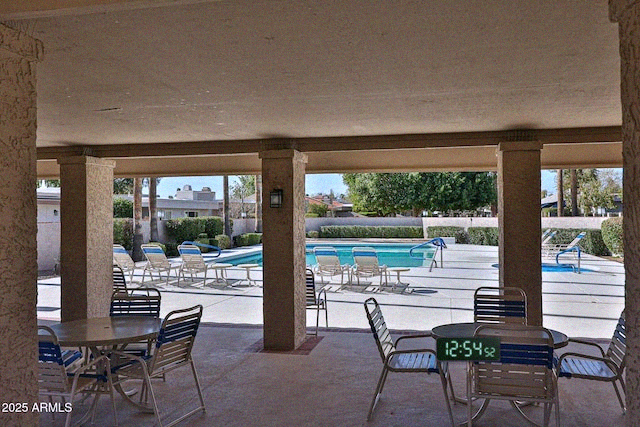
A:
12,54,52
